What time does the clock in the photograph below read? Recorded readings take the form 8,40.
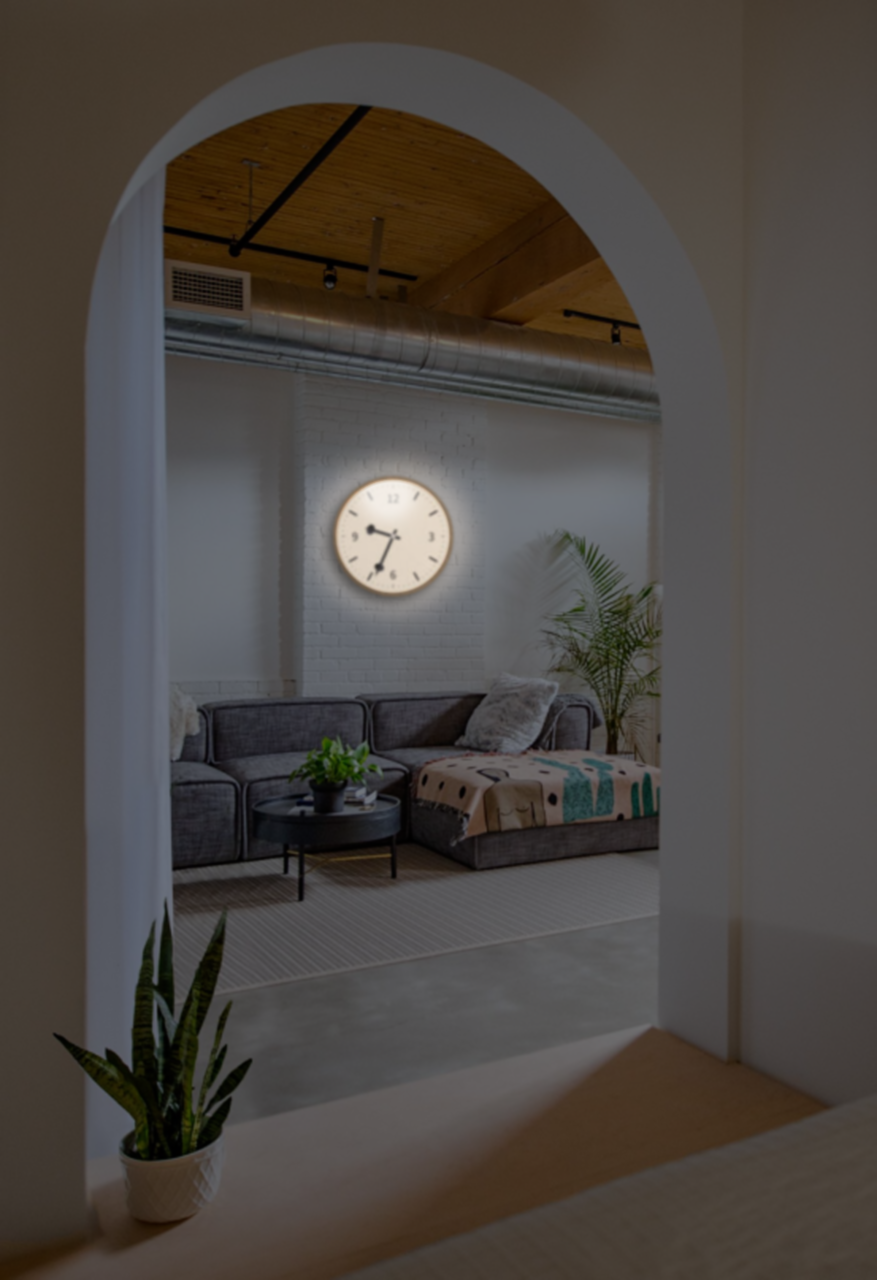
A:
9,34
